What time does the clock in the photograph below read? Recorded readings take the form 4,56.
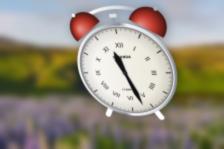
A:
11,27
